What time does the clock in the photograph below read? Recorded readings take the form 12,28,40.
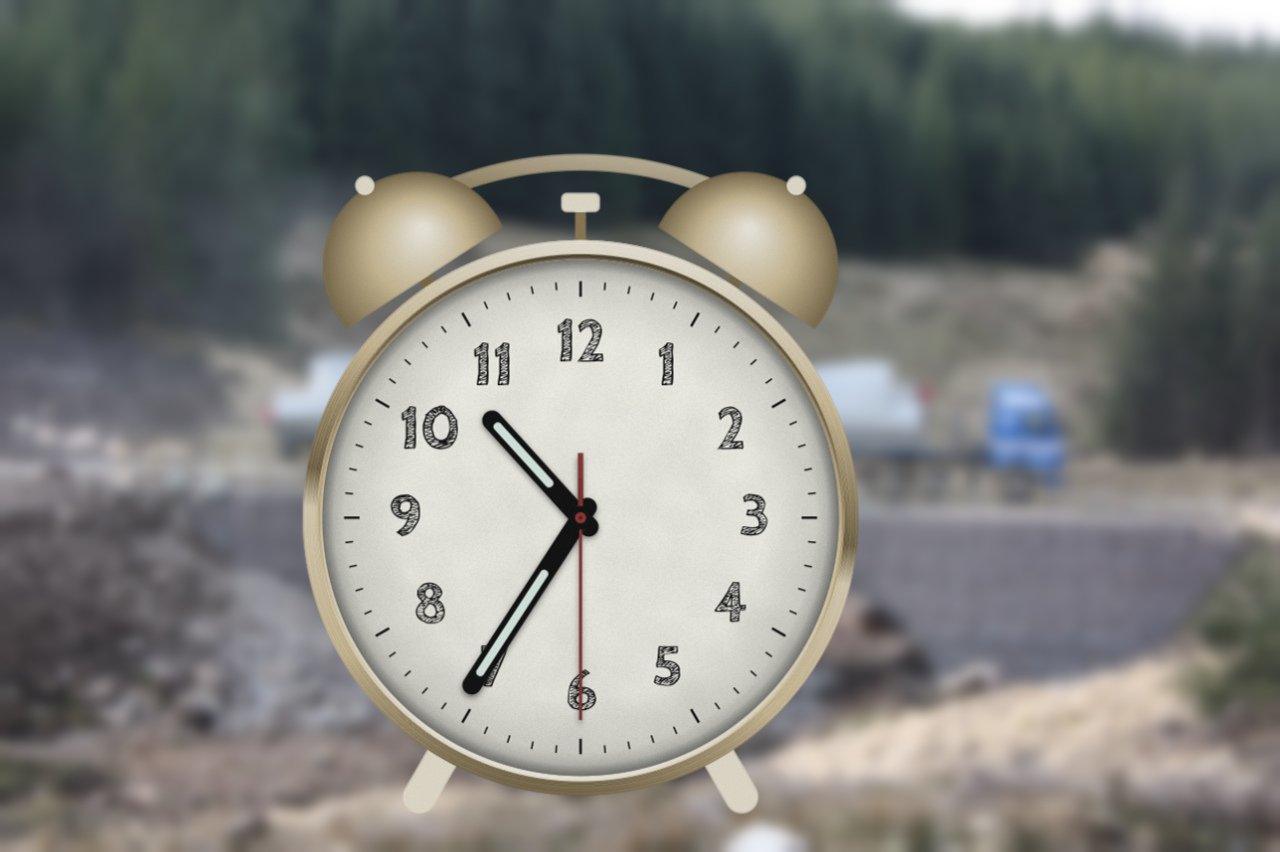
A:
10,35,30
